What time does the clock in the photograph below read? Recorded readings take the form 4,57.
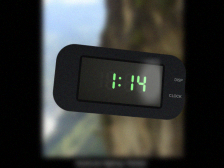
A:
1,14
